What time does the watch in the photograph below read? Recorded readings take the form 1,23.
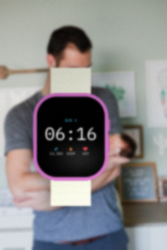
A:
6,16
